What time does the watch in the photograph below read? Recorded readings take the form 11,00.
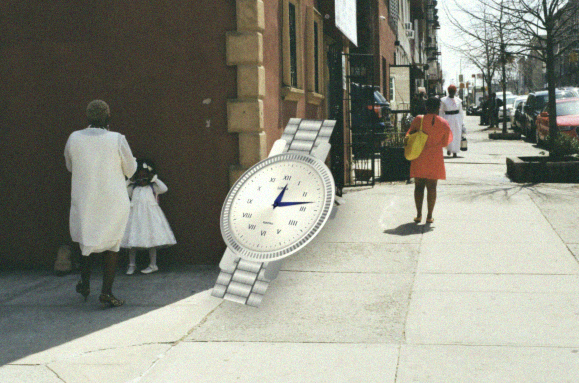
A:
12,13
